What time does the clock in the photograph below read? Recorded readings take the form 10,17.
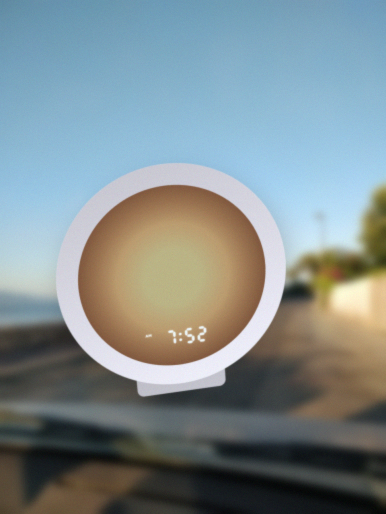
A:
7,52
